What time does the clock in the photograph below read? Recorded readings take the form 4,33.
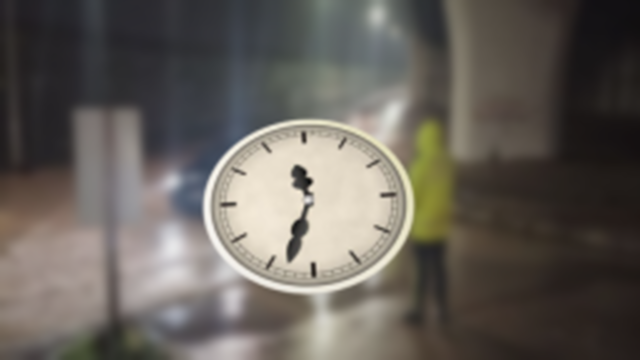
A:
11,33
